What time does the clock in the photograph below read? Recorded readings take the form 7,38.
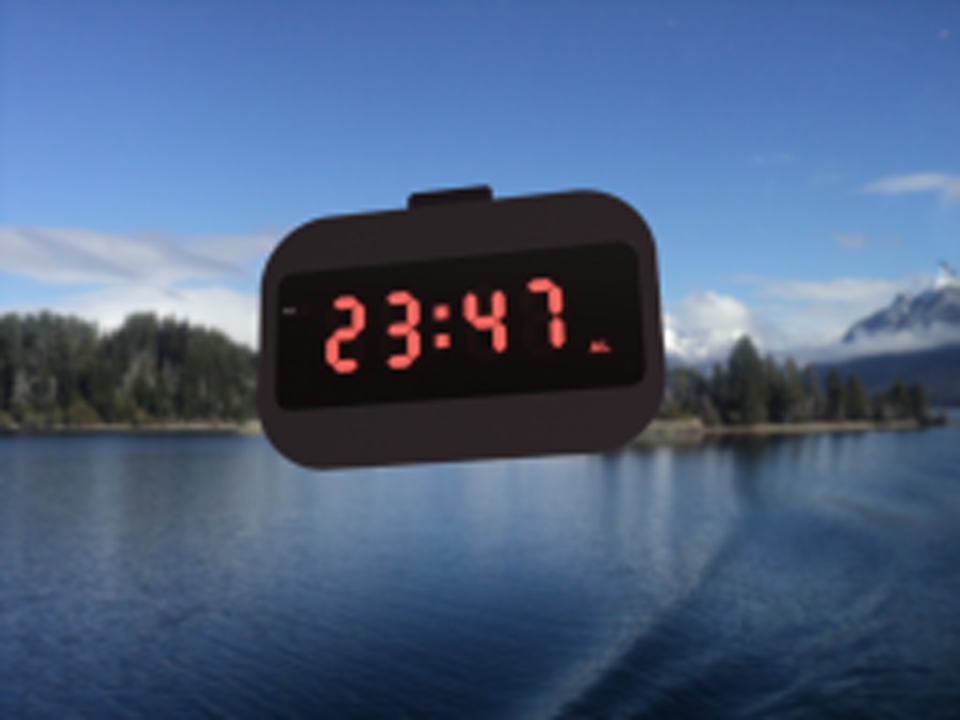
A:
23,47
